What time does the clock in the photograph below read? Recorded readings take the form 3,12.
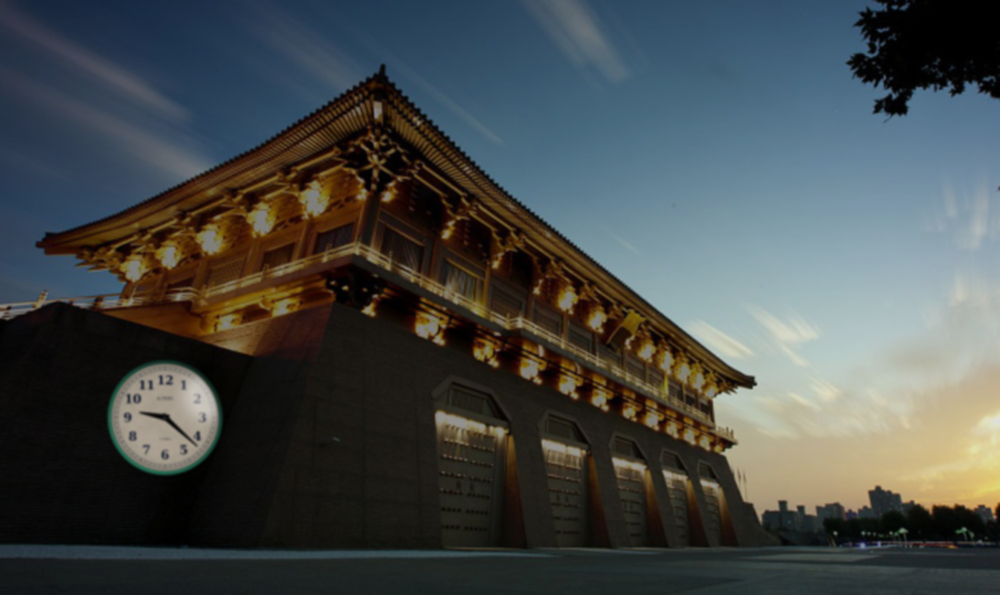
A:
9,22
